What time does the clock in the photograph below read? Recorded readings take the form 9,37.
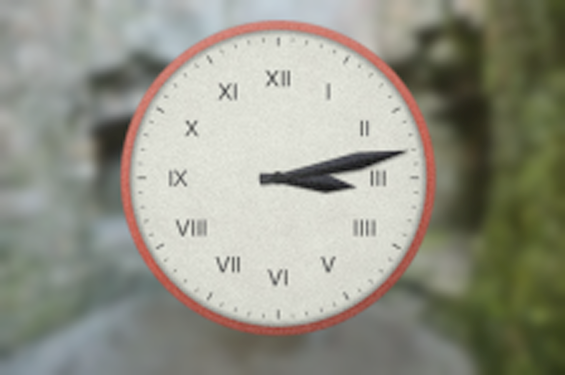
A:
3,13
